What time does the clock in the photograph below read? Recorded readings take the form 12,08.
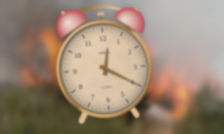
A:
12,20
